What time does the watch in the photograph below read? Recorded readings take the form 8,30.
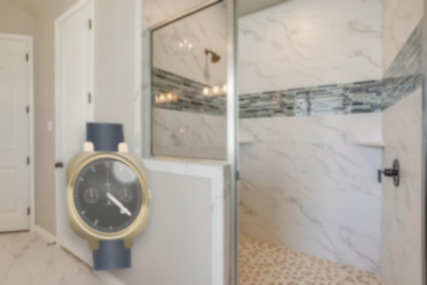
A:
4,22
